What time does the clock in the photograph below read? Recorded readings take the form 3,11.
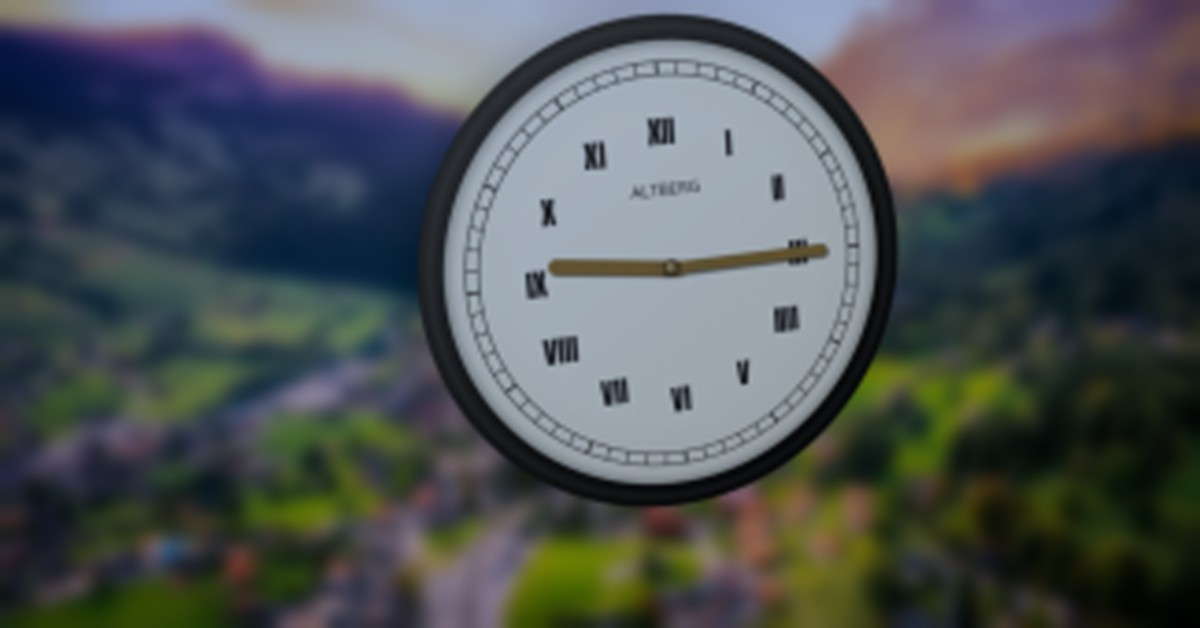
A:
9,15
